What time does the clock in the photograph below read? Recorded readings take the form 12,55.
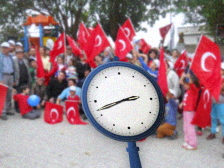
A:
2,42
